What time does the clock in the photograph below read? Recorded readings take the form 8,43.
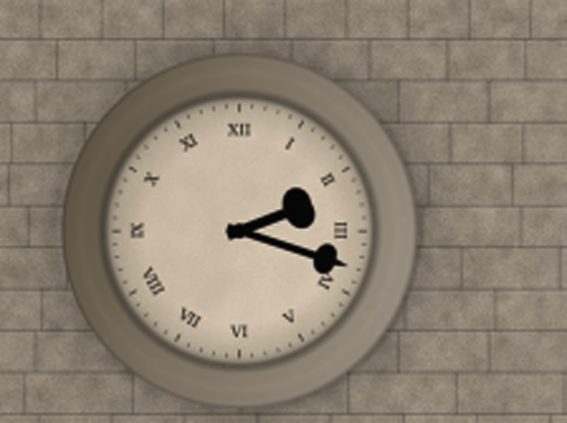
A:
2,18
